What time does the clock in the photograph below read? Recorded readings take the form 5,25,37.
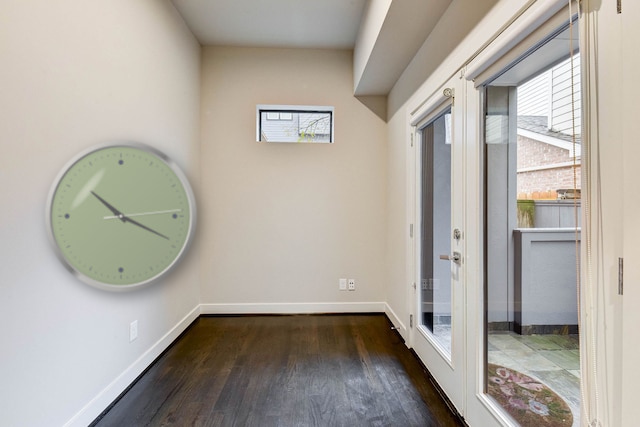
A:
10,19,14
